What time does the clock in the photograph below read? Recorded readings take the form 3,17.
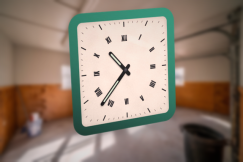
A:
10,37
